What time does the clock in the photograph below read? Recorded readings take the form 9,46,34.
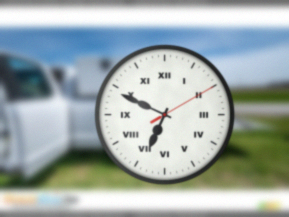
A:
6,49,10
